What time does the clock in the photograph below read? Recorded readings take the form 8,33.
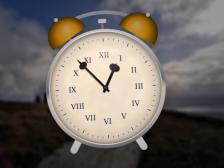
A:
12,53
